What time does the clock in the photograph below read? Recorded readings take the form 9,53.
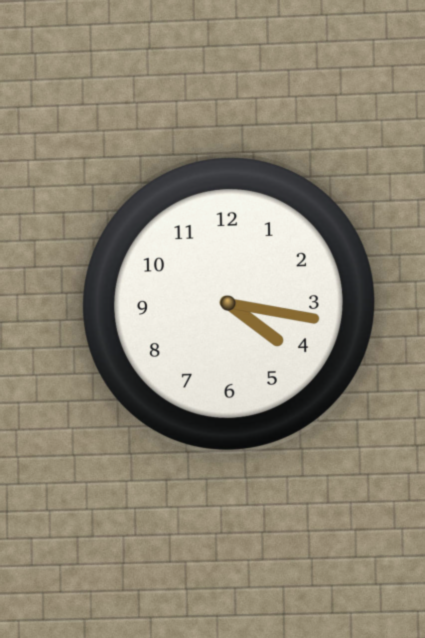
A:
4,17
